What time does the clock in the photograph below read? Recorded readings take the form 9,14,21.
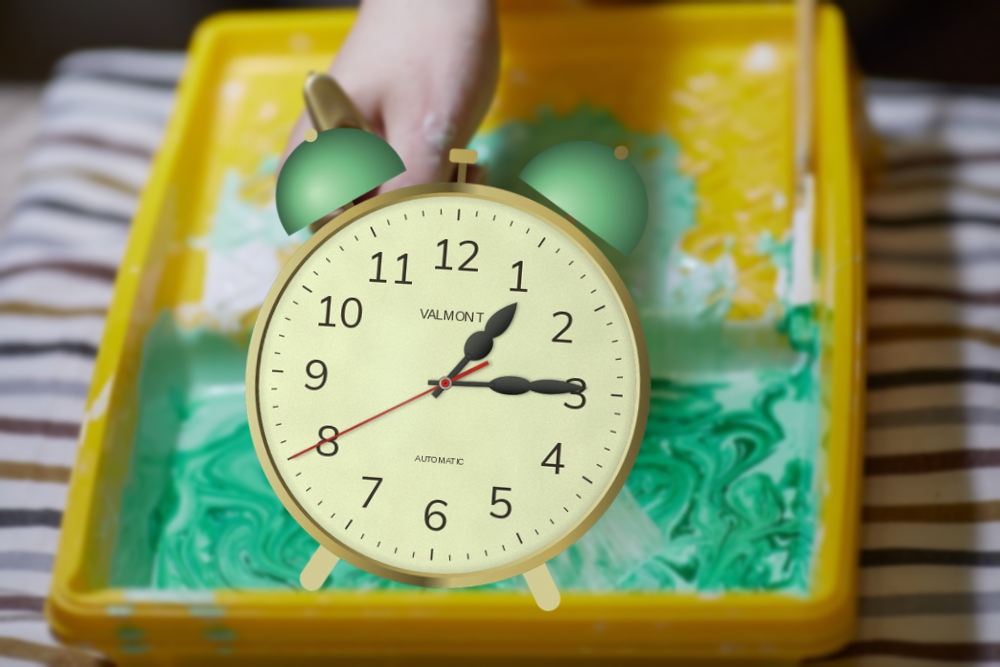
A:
1,14,40
